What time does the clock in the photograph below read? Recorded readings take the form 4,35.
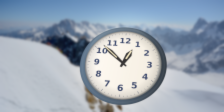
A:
12,52
